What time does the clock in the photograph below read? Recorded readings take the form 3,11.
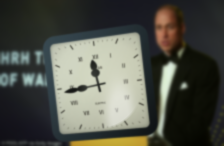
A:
11,44
